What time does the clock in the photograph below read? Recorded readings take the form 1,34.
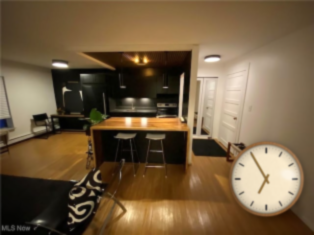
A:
6,55
